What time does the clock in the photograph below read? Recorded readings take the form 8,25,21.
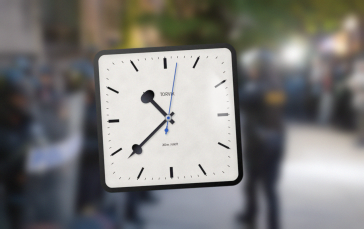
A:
10,38,02
